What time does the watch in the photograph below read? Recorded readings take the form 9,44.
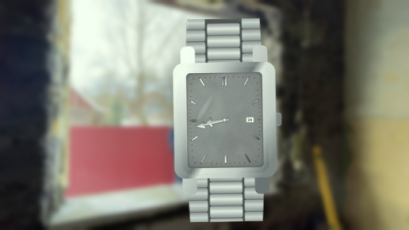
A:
8,43
